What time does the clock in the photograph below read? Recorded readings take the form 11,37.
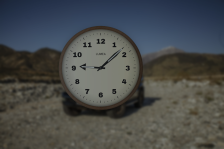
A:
9,08
